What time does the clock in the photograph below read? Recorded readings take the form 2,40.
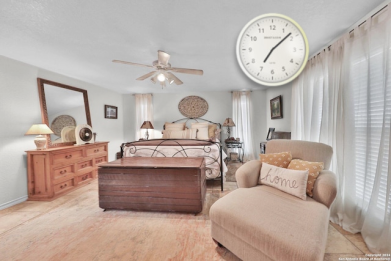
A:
7,08
